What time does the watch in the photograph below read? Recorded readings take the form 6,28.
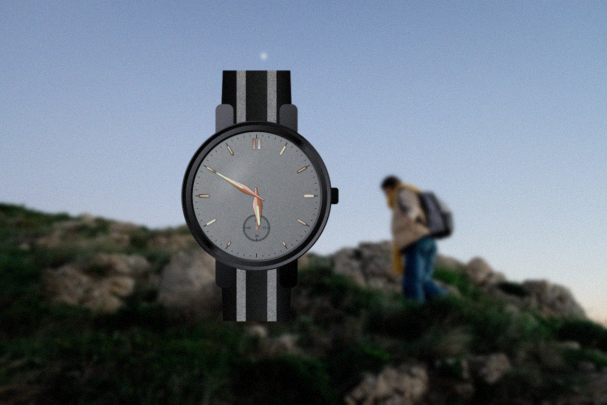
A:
5,50
